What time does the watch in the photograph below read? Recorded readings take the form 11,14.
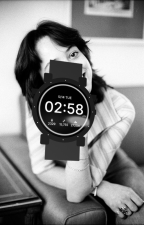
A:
2,58
